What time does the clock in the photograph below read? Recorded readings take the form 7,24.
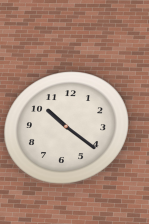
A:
10,21
